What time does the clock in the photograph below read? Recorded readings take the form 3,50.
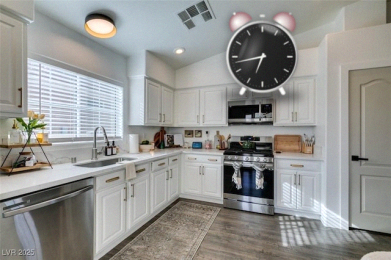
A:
6,43
